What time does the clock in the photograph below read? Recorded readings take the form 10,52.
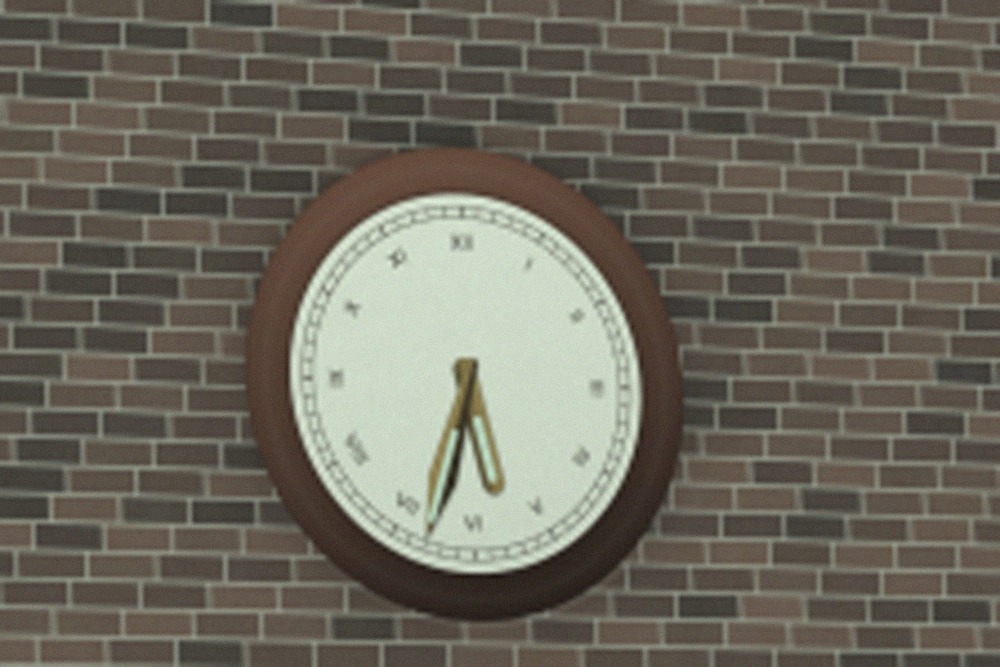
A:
5,33
